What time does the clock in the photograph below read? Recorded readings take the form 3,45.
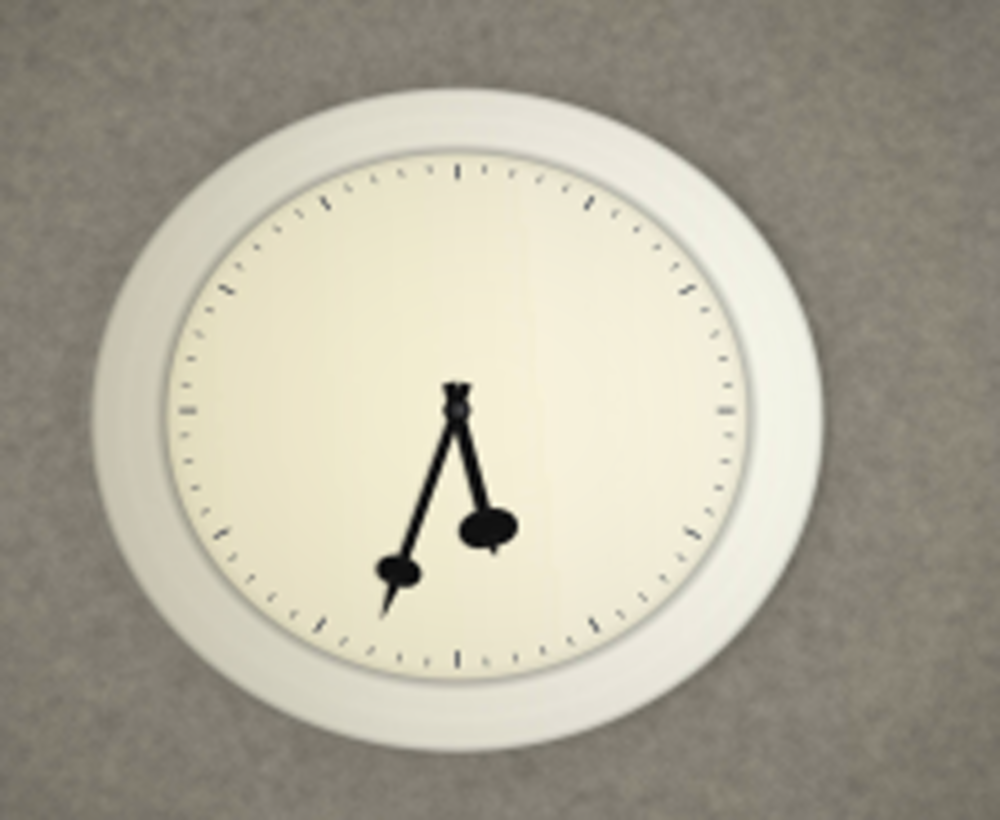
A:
5,33
